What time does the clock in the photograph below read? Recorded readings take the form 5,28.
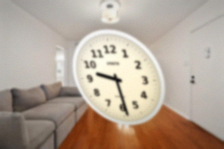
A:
9,29
